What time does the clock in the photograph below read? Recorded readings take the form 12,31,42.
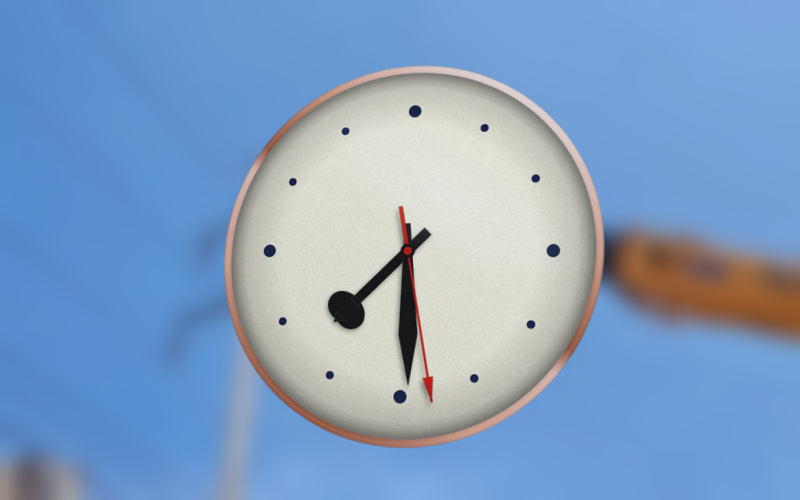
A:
7,29,28
